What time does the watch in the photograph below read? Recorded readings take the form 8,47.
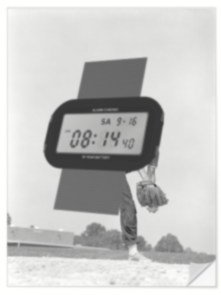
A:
8,14
